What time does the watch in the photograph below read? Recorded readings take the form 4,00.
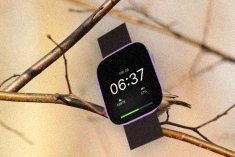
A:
6,37
